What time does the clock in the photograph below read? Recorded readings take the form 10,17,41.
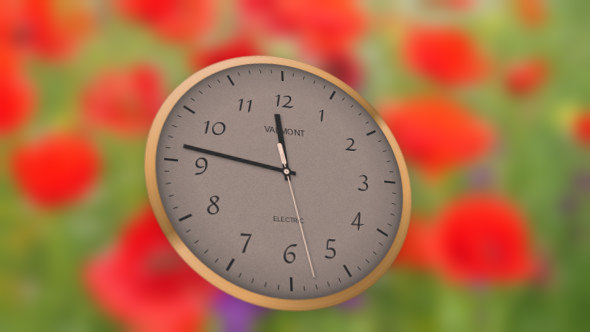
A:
11,46,28
